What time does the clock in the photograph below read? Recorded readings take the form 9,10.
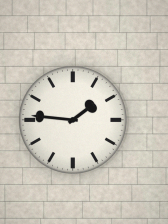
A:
1,46
